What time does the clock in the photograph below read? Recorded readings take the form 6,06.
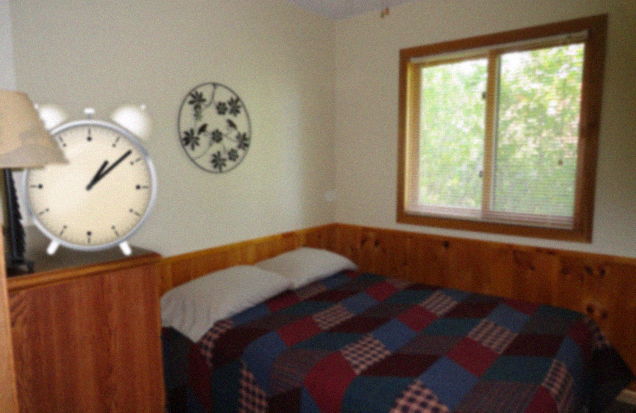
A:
1,08
